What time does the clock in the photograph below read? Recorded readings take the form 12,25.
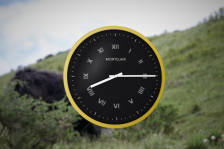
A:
8,15
